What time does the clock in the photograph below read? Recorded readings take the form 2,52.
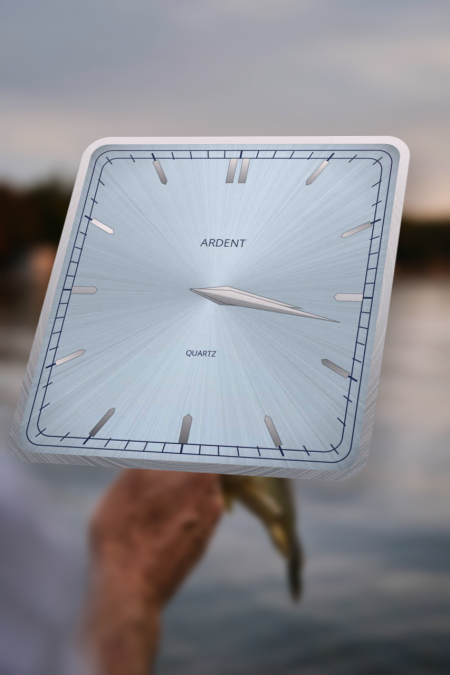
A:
3,17
